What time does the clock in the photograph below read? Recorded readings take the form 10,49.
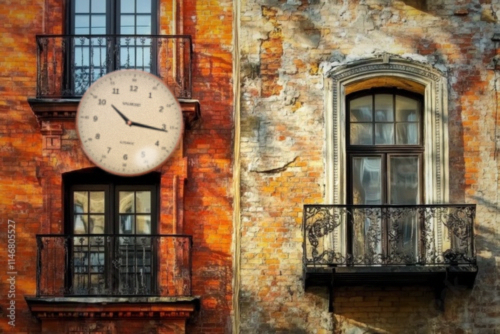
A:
10,16
